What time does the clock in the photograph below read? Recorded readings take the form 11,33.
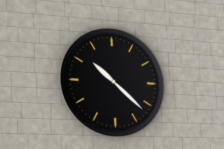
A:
10,22
